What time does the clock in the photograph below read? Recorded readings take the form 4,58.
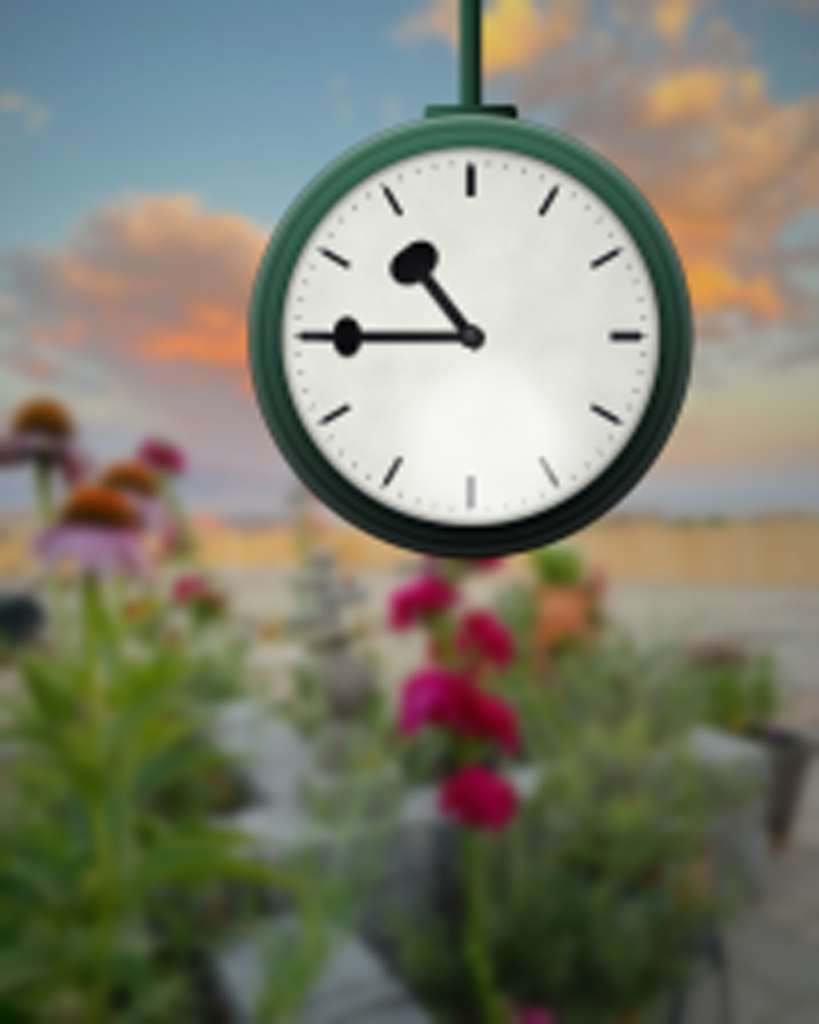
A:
10,45
